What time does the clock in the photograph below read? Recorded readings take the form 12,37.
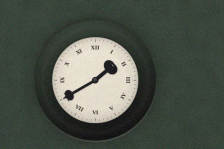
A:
1,40
